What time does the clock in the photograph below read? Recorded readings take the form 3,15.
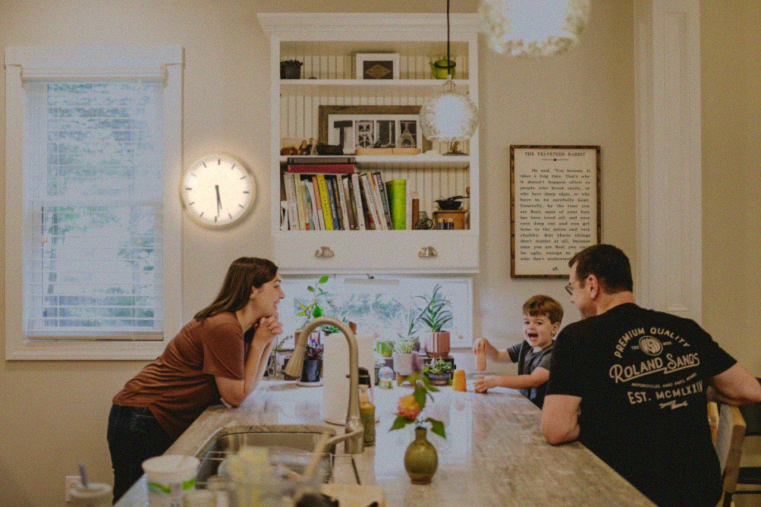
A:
5,29
